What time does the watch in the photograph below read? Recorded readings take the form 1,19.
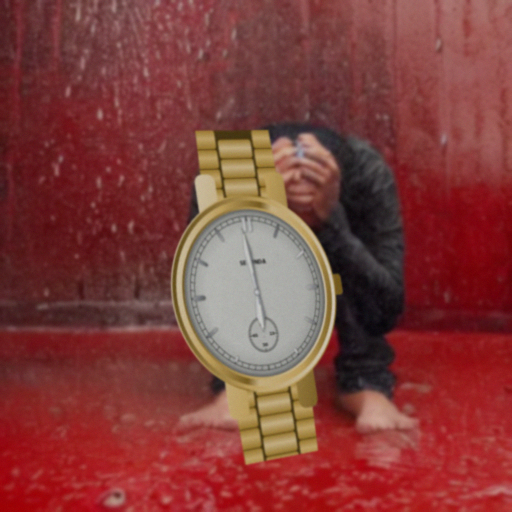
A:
5,59
